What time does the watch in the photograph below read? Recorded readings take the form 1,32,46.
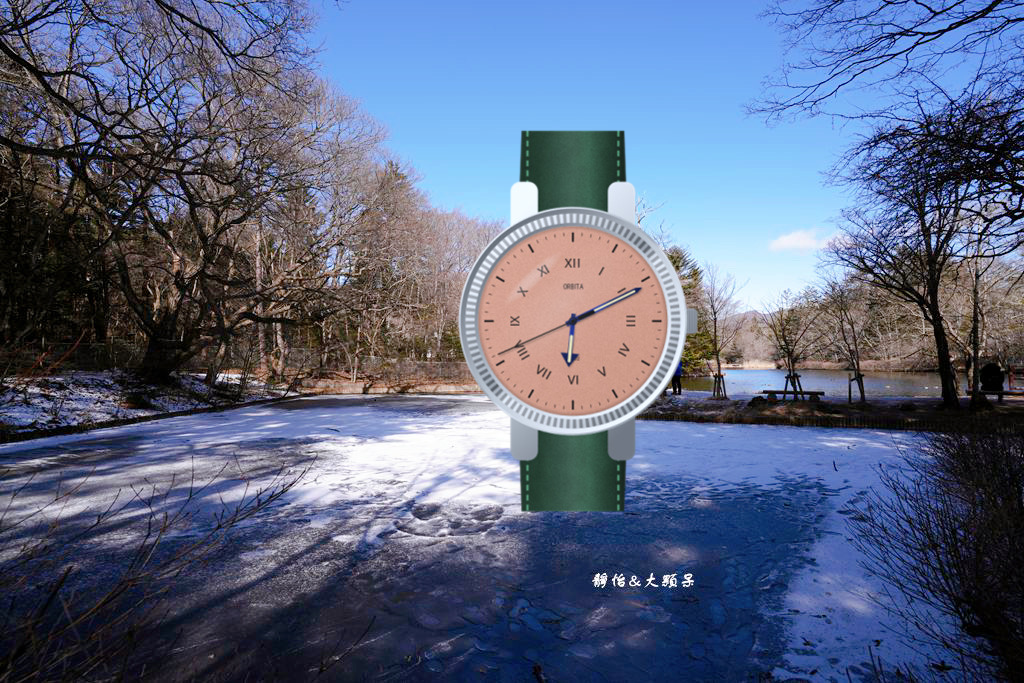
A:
6,10,41
